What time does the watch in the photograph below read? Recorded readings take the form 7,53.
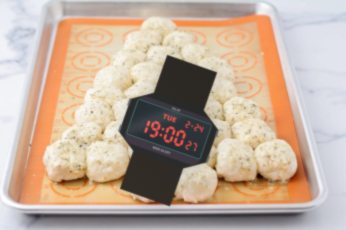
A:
19,00
